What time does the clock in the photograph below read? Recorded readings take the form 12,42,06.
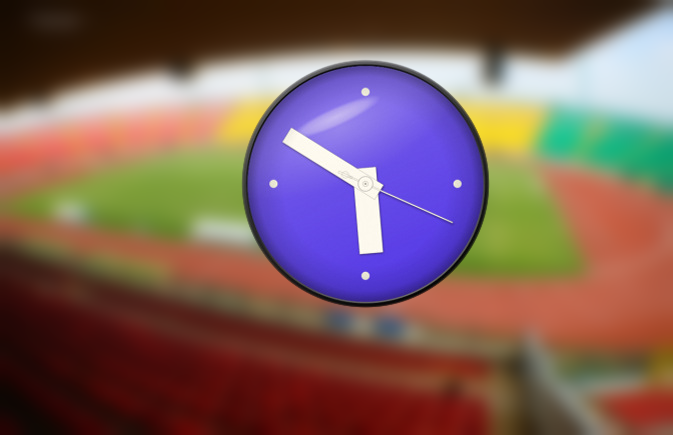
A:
5,50,19
